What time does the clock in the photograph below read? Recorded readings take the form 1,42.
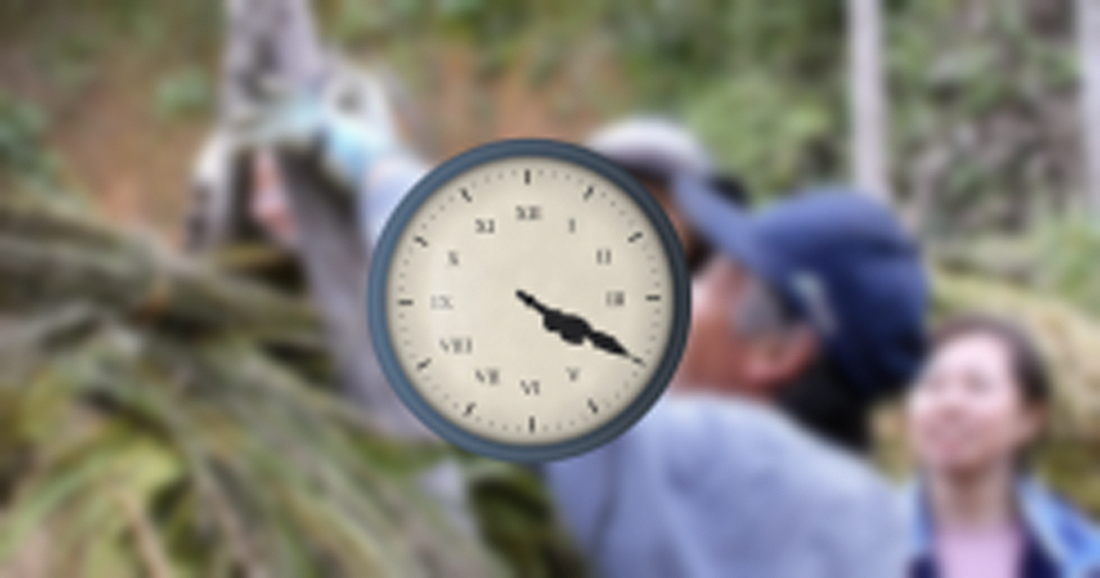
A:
4,20
